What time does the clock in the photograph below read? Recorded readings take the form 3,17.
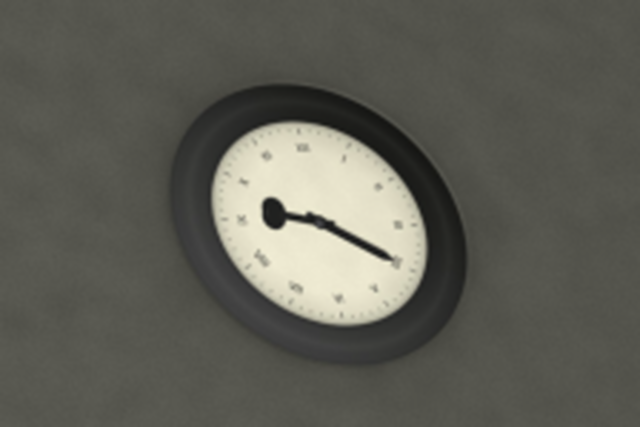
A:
9,20
